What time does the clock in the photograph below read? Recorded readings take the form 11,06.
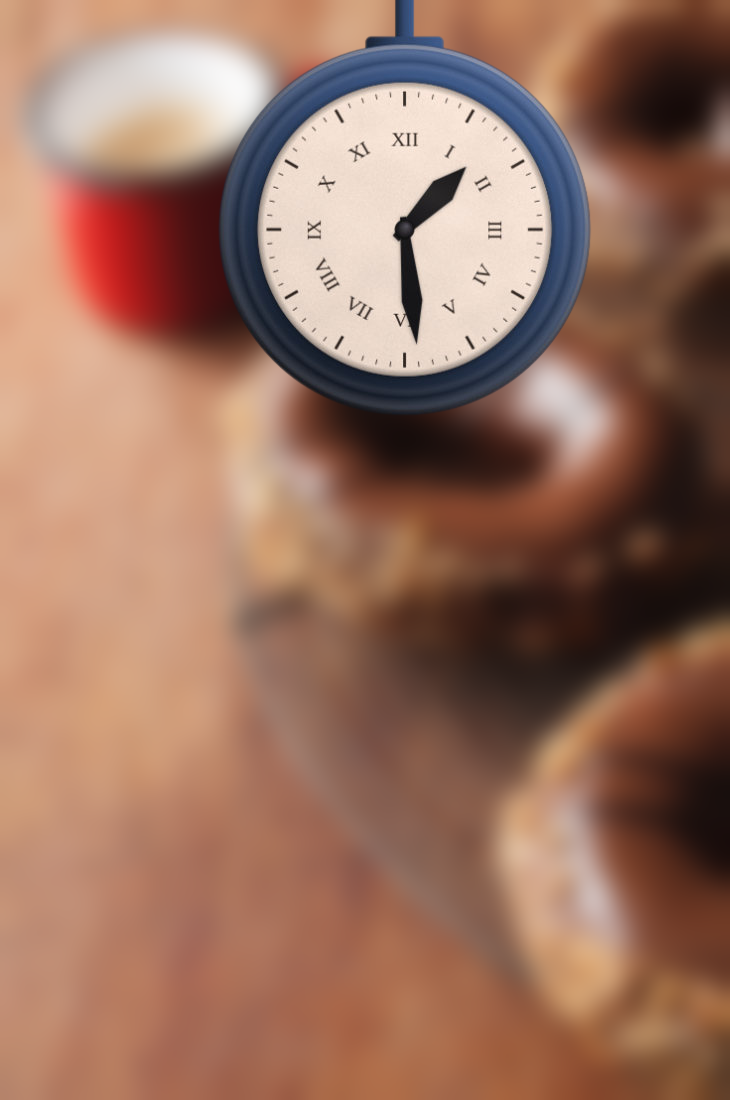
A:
1,29
